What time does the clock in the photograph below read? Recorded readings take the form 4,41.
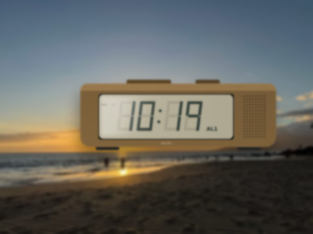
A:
10,19
